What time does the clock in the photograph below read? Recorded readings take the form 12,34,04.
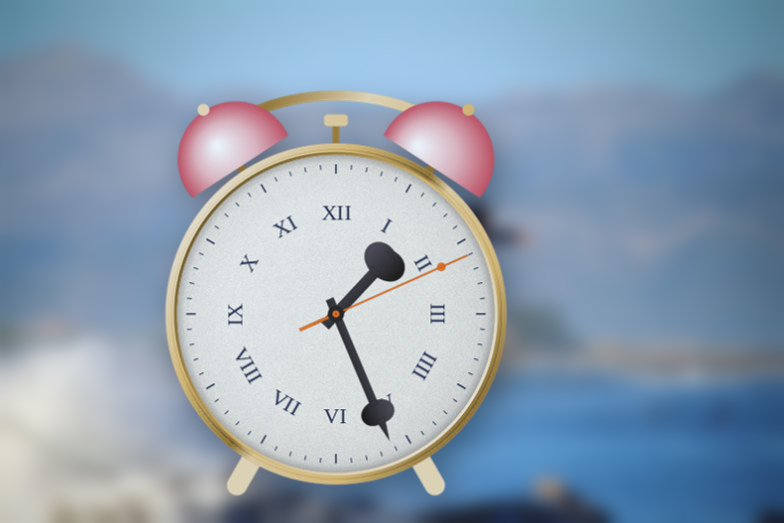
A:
1,26,11
